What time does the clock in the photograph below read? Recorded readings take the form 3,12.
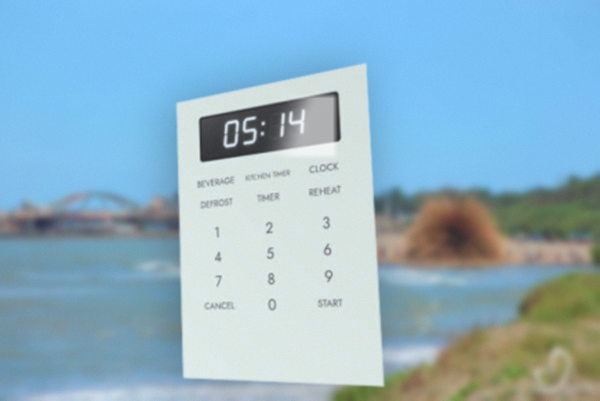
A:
5,14
